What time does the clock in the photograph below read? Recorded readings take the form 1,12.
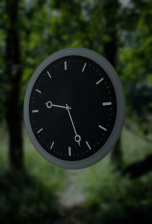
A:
9,27
